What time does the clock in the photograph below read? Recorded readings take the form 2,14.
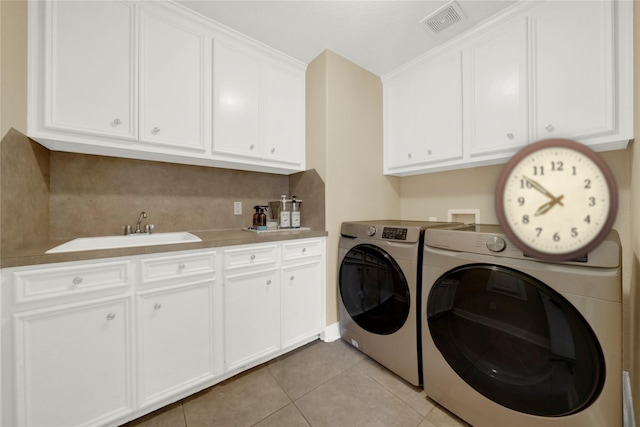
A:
7,51
